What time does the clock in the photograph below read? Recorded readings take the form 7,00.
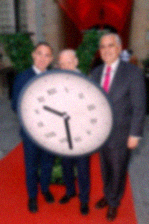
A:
10,33
